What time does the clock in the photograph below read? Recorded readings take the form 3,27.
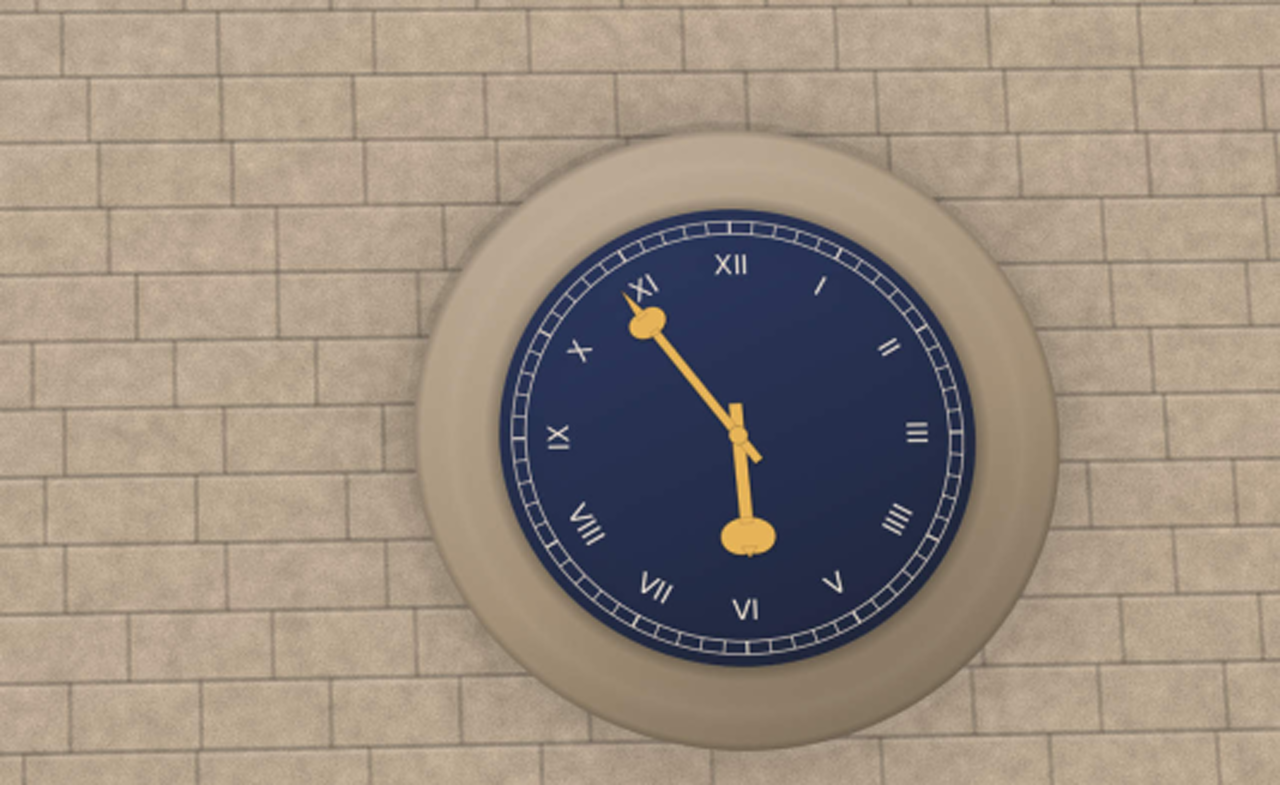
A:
5,54
